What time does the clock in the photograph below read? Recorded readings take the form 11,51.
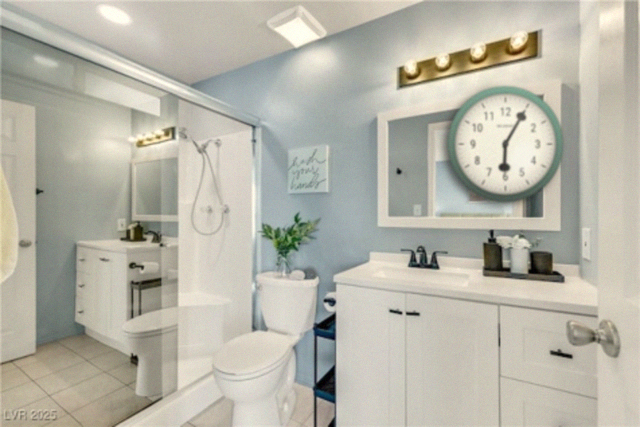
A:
6,05
